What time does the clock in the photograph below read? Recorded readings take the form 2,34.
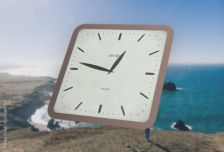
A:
12,47
